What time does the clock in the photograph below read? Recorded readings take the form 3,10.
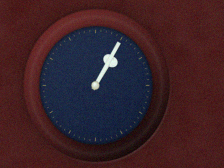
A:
1,05
